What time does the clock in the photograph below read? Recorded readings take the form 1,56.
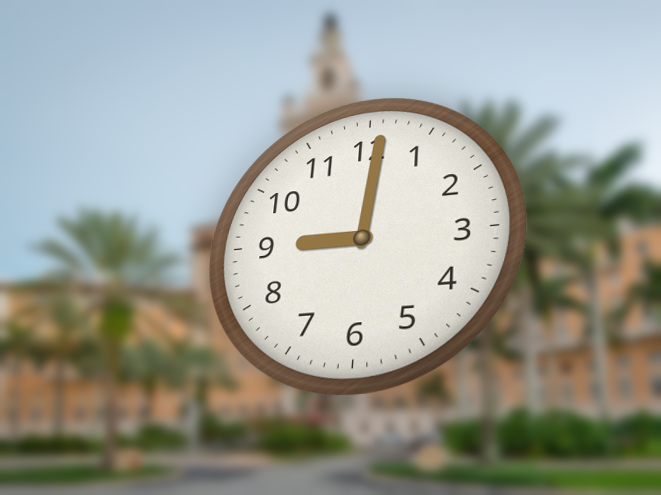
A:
9,01
